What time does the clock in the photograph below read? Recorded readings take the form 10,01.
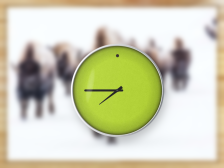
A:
7,45
